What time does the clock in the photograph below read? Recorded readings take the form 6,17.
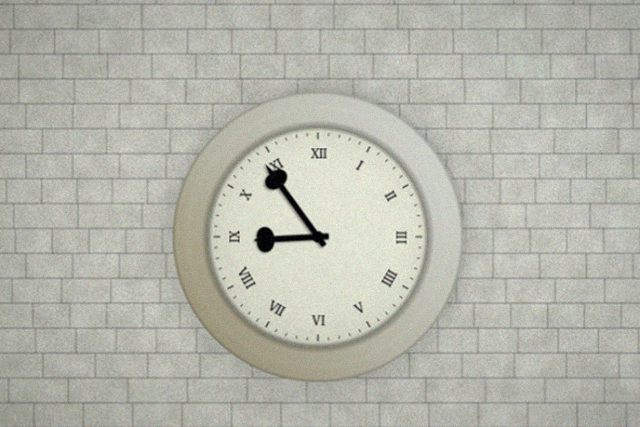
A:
8,54
